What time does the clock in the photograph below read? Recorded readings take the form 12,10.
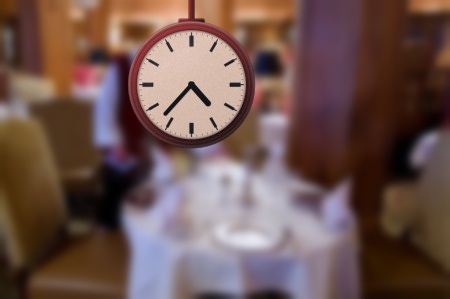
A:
4,37
